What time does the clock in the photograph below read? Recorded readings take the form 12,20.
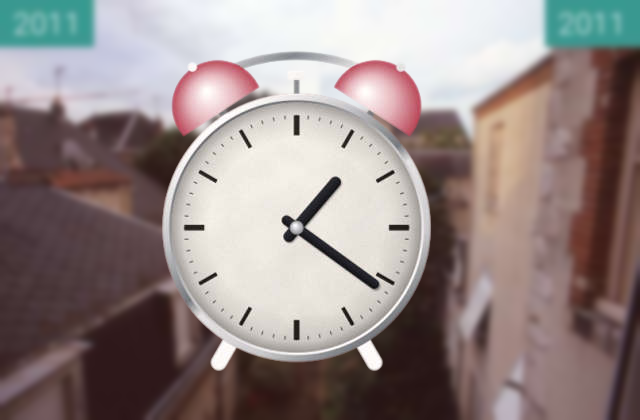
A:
1,21
